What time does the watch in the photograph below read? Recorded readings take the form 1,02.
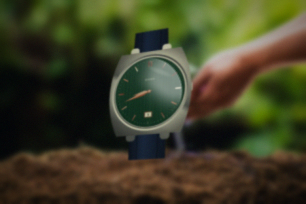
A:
8,42
